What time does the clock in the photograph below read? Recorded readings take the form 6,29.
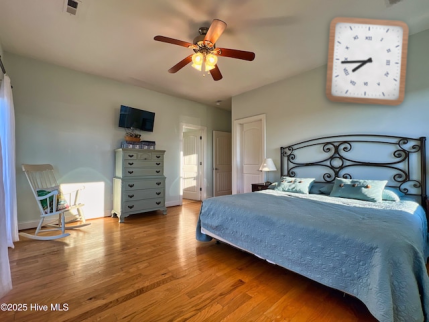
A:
7,44
